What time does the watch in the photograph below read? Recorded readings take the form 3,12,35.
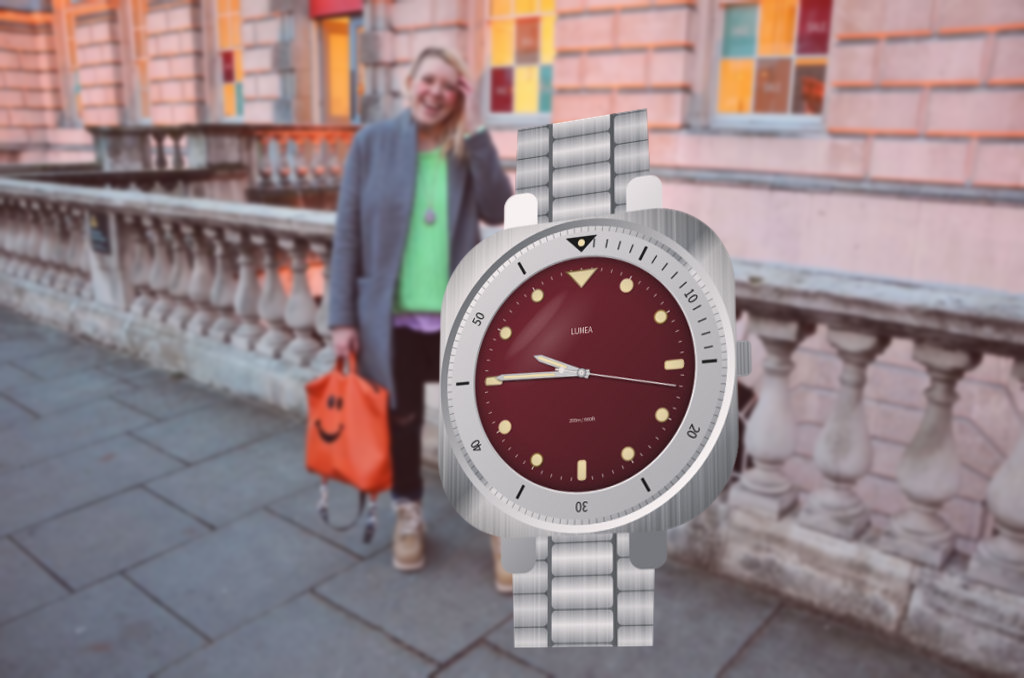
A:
9,45,17
